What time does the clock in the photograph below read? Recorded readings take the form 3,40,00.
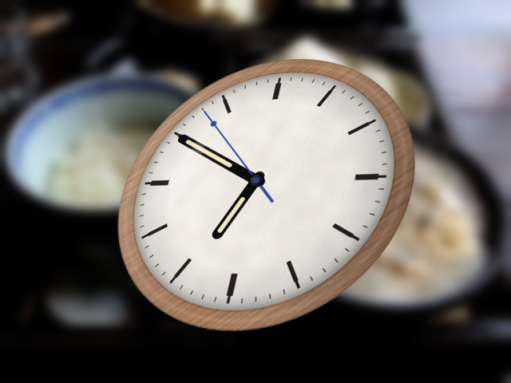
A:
6,49,53
